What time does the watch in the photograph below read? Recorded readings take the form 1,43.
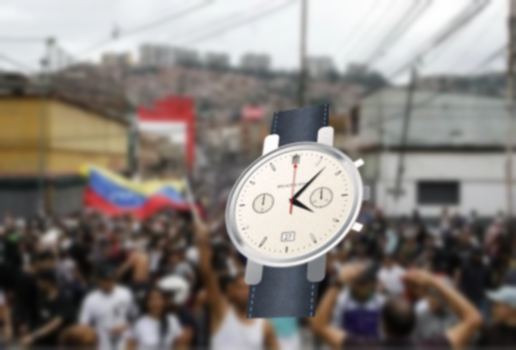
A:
4,07
